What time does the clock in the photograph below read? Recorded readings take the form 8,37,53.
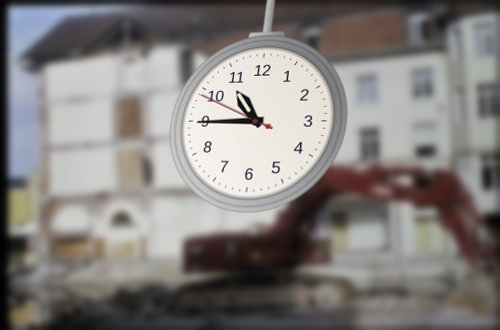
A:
10,44,49
